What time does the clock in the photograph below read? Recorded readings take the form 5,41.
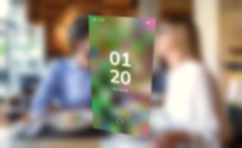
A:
1,20
